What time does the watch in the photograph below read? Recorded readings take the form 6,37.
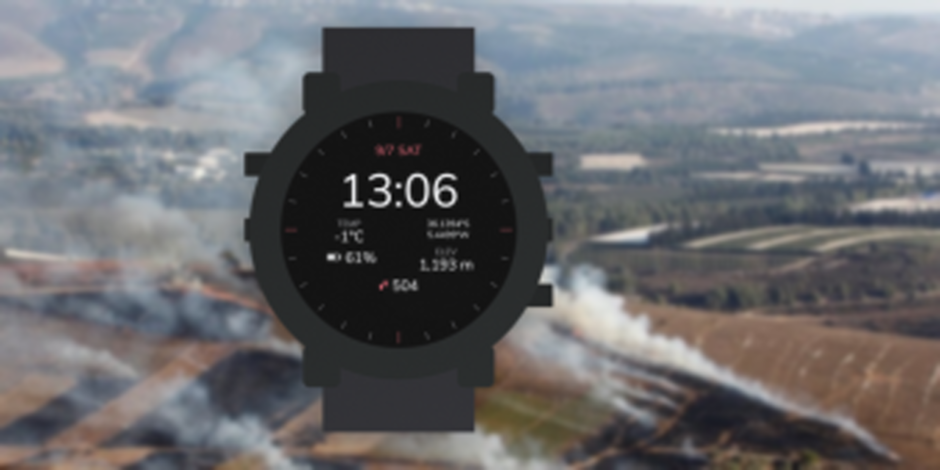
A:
13,06
